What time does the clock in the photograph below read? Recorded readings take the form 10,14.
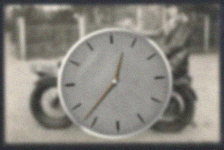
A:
12,37
